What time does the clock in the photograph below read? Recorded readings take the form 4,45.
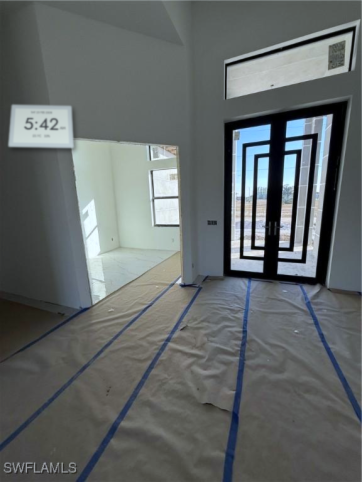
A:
5,42
